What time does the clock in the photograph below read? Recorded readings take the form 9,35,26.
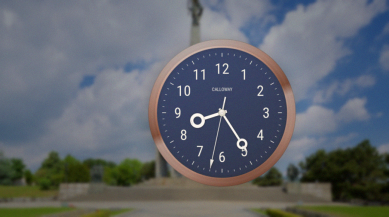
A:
8,24,32
